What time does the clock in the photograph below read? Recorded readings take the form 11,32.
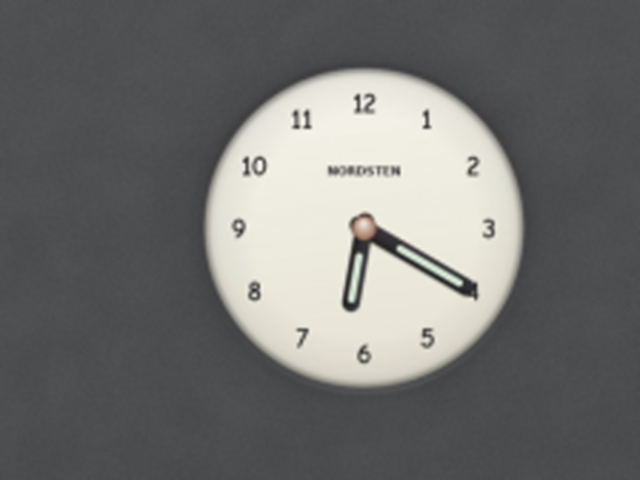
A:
6,20
